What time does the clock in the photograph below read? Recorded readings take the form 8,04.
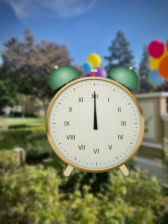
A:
12,00
